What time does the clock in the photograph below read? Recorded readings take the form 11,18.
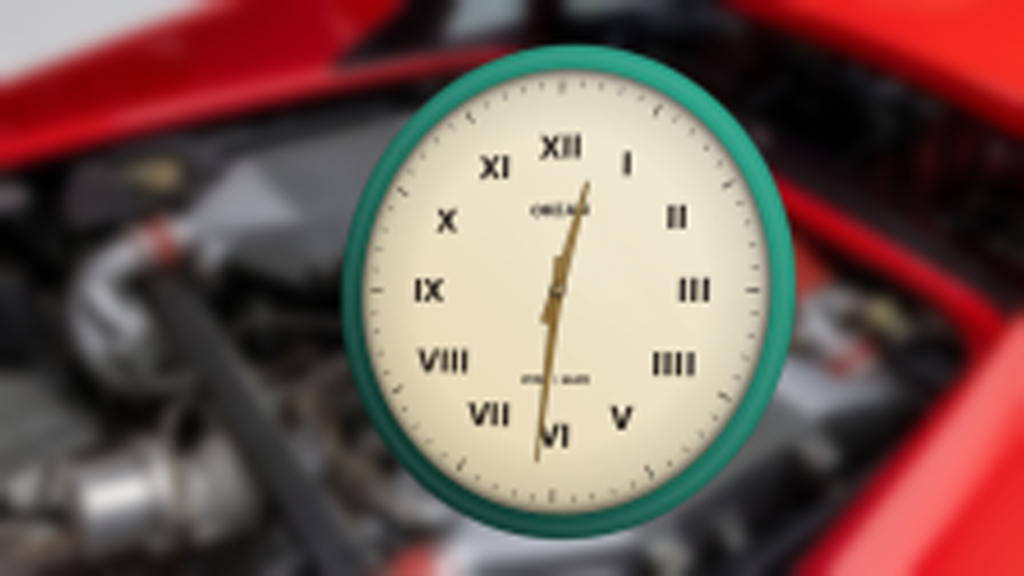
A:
12,31
